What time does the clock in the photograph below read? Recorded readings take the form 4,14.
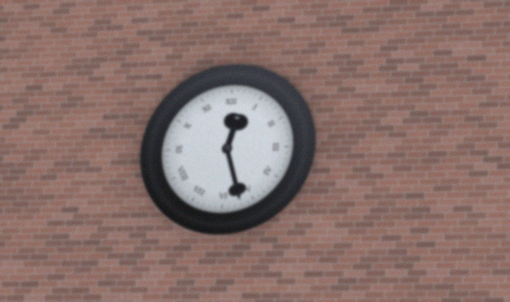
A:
12,27
